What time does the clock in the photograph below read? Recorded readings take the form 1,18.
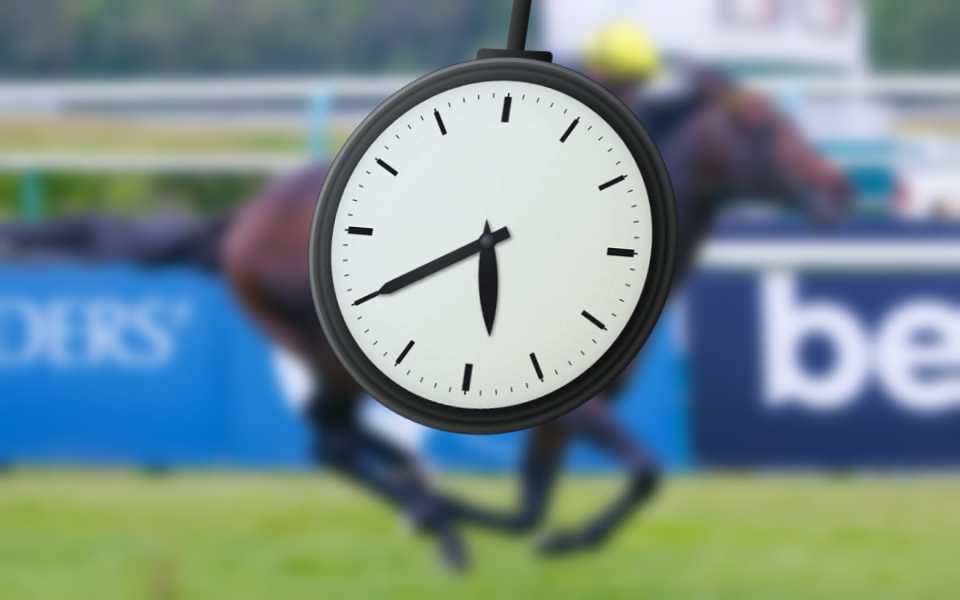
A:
5,40
